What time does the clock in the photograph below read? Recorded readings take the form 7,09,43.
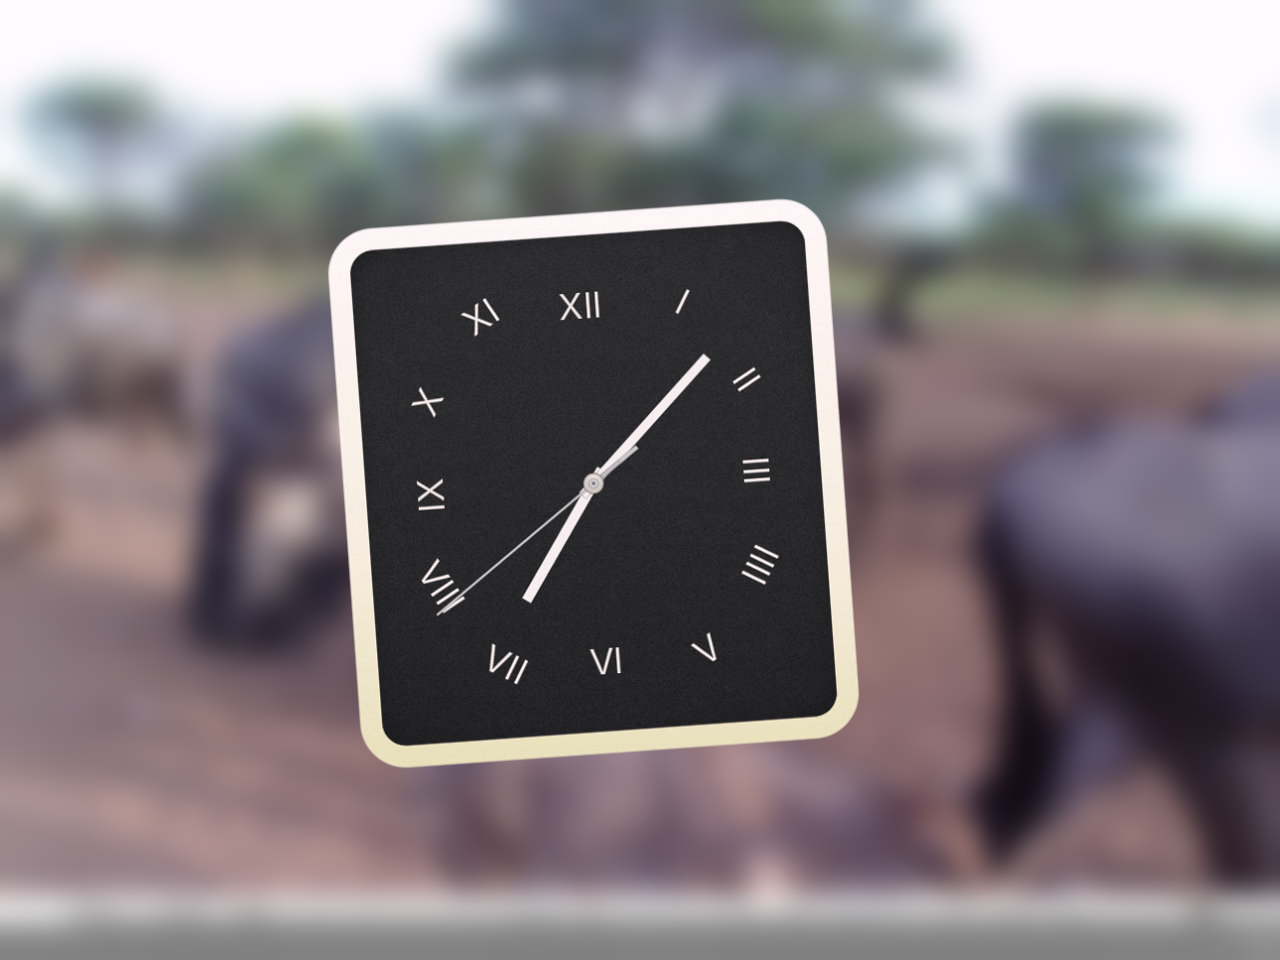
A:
7,07,39
